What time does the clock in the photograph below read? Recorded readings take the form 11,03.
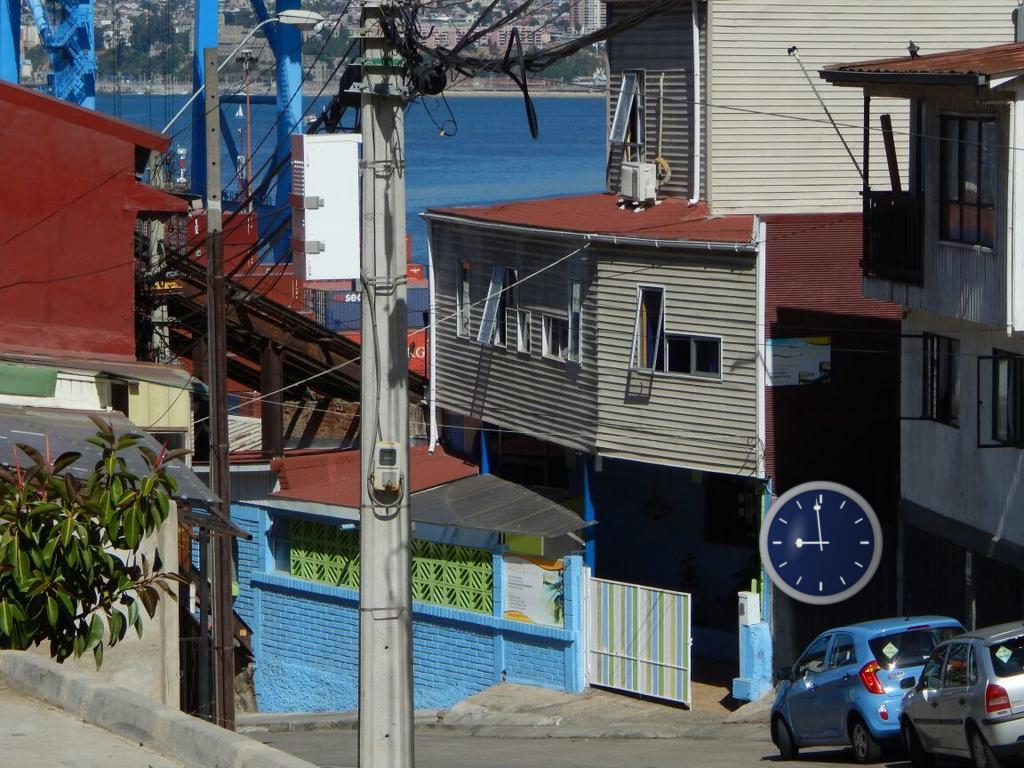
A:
8,59
